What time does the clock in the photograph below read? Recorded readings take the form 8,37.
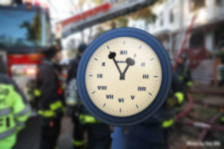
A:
12,55
